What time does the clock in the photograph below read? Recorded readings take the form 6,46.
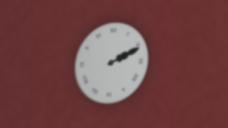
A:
2,11
